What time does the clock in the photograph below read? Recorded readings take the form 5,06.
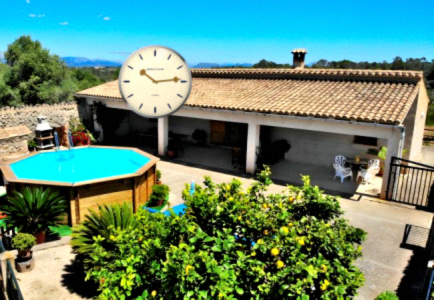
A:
10,14
